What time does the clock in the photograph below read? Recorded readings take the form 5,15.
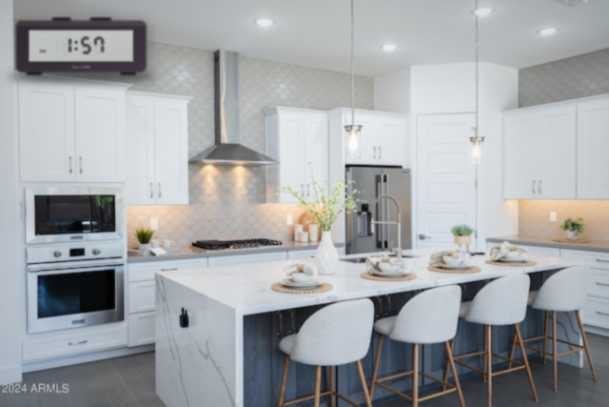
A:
1,57
